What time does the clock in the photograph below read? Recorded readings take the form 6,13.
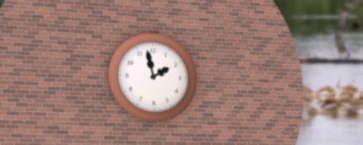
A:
1,58
